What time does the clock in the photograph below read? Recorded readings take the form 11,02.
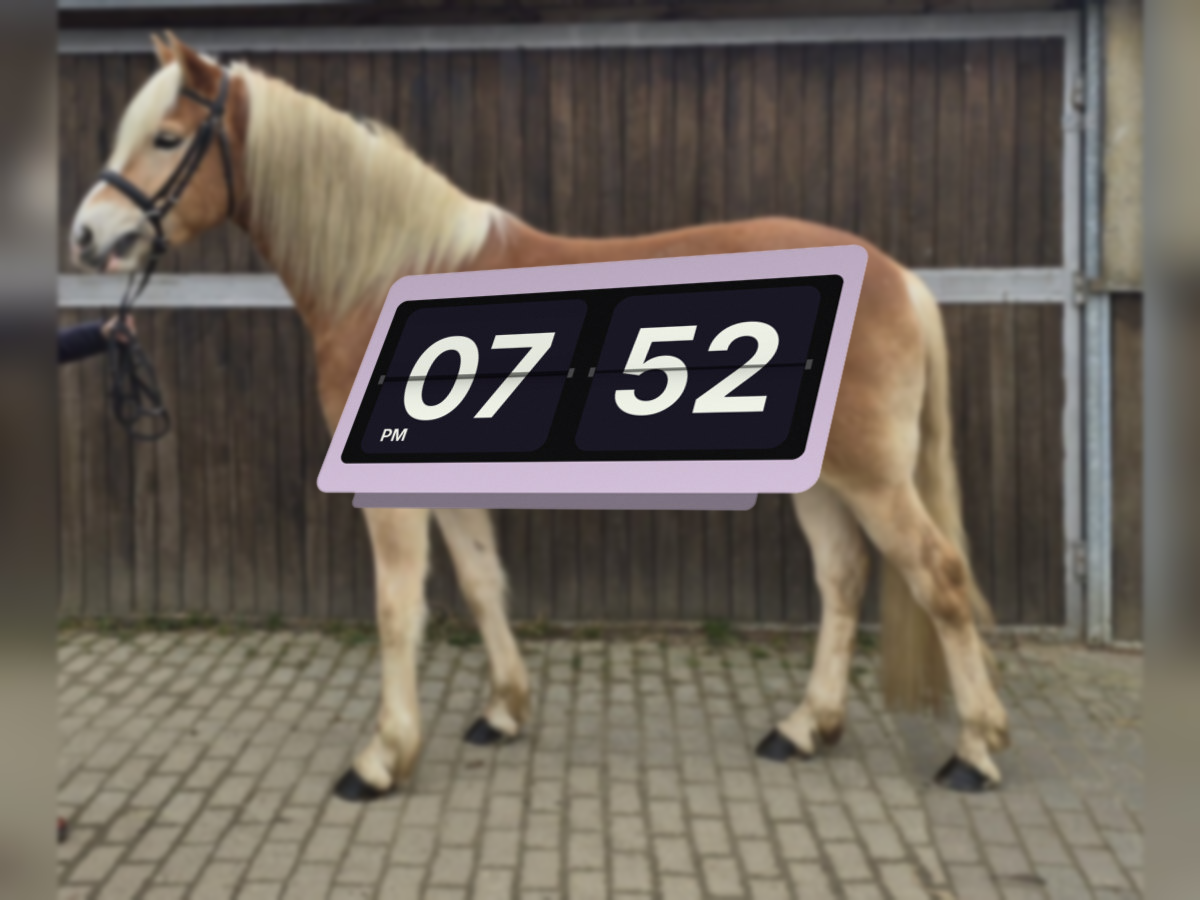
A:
7,52
